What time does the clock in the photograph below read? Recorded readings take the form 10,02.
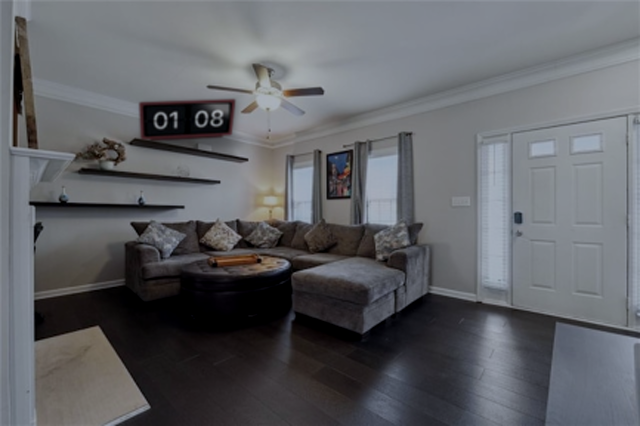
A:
1,08
